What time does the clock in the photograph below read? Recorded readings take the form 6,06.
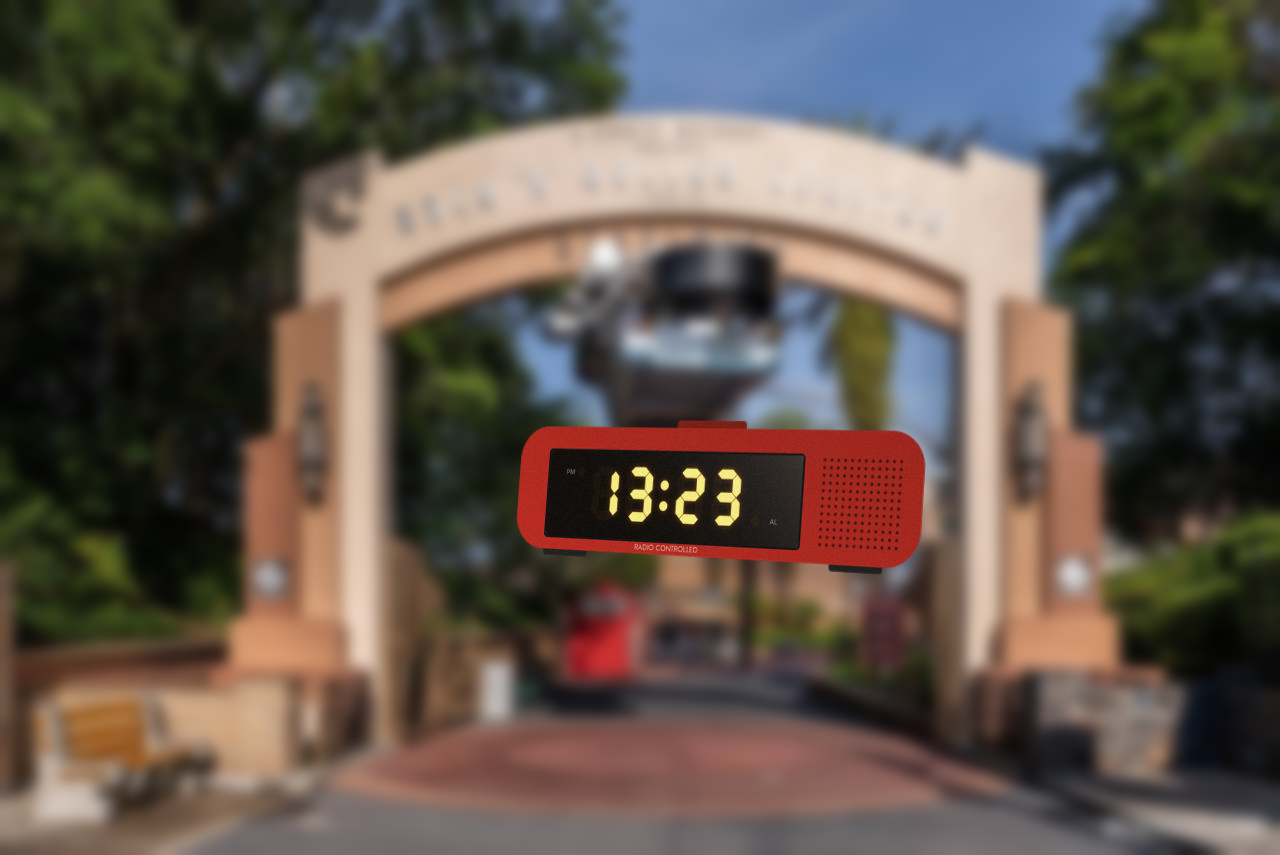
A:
13,23
